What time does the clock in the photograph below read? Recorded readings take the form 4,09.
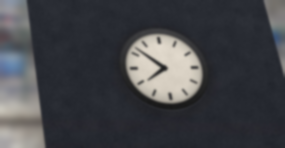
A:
7,52
